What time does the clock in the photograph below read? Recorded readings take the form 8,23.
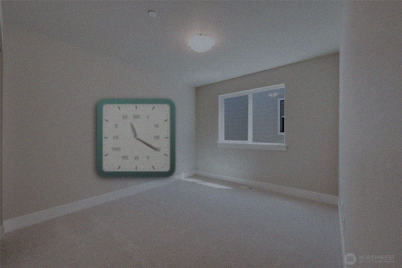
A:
11,20
